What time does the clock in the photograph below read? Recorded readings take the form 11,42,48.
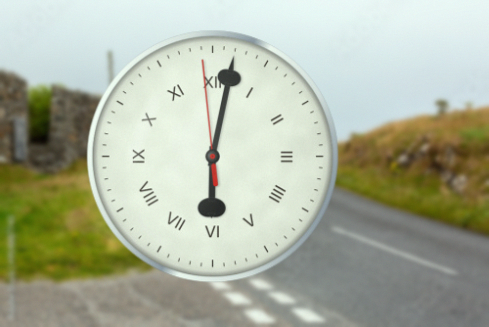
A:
6,01,59
